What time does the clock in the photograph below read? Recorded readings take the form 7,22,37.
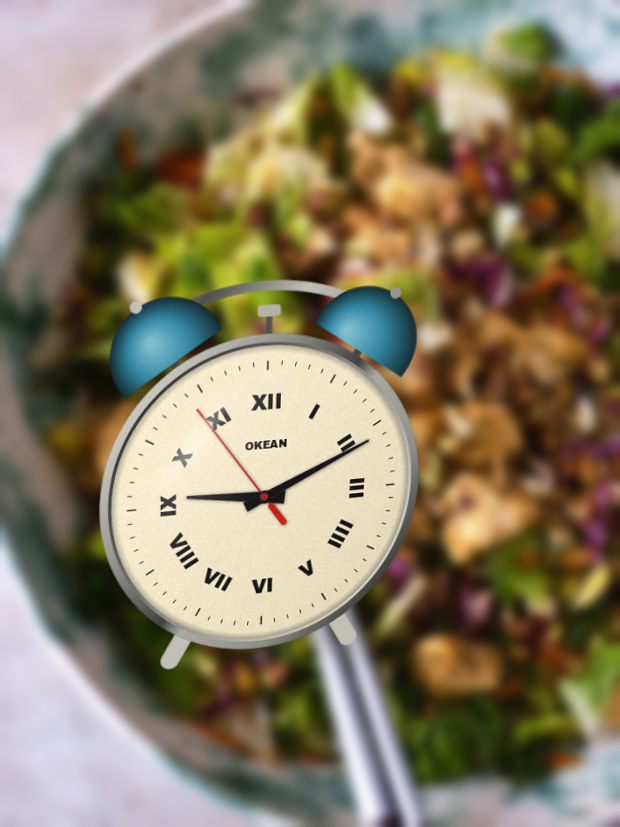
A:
9,10,54
